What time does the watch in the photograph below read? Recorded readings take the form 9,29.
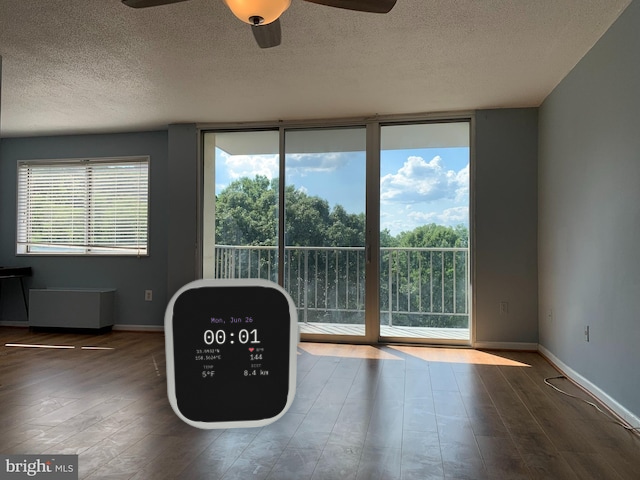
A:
0,01
